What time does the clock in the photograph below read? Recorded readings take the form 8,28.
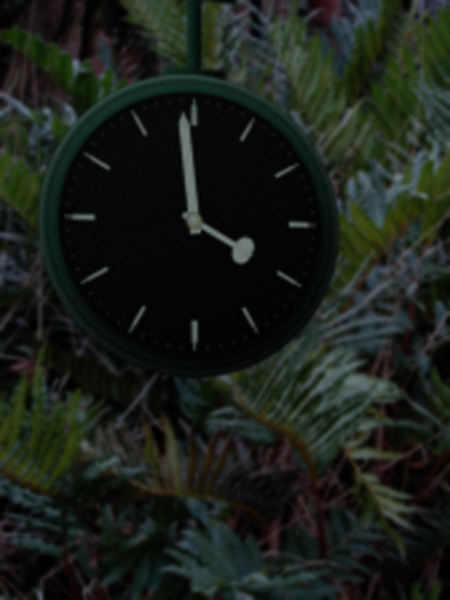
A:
3,59
